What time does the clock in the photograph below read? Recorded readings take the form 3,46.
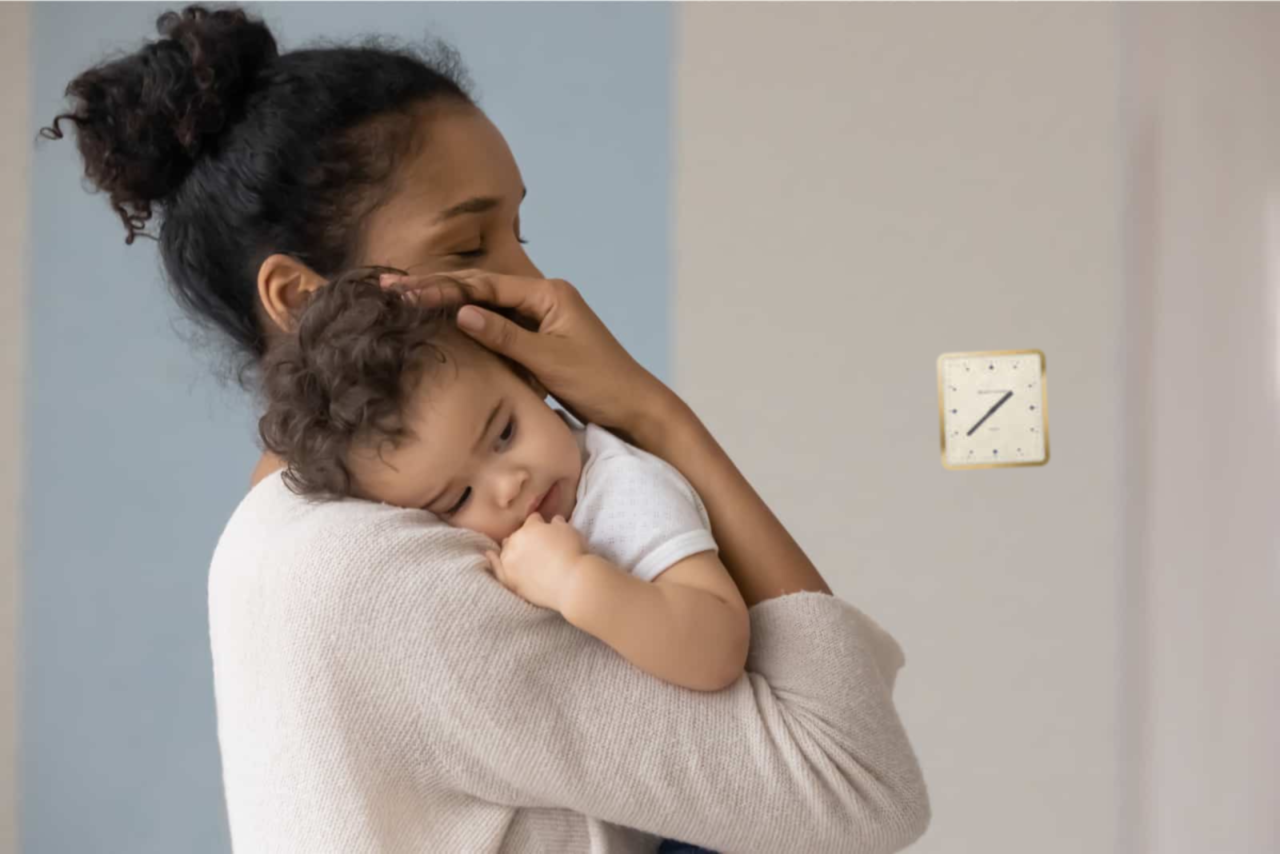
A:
1,38
